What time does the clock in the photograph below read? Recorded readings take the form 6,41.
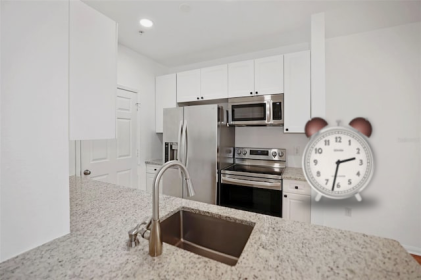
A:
2,32
